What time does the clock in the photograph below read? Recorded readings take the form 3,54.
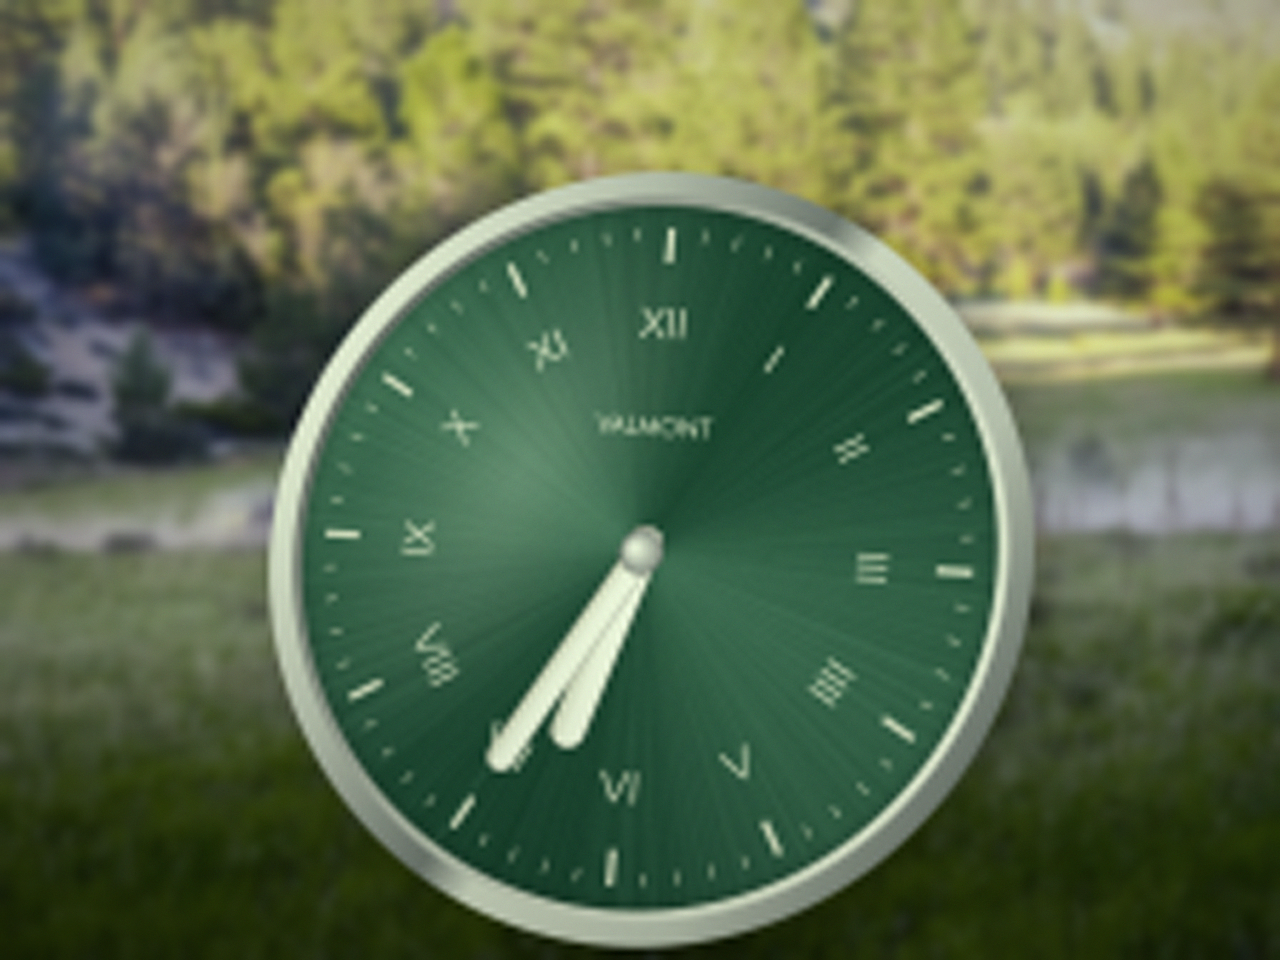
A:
6,35
